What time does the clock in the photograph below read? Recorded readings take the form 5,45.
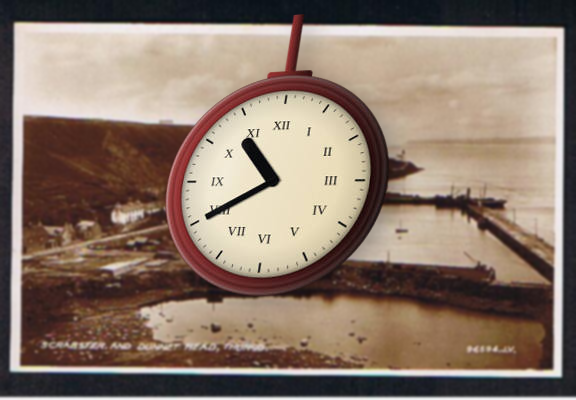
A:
10,40
